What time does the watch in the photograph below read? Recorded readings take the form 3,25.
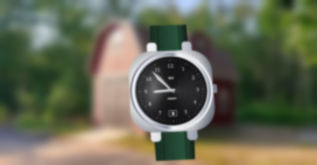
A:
8,53
